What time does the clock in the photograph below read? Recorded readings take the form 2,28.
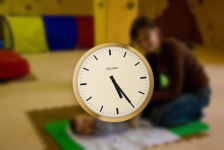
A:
5,25
